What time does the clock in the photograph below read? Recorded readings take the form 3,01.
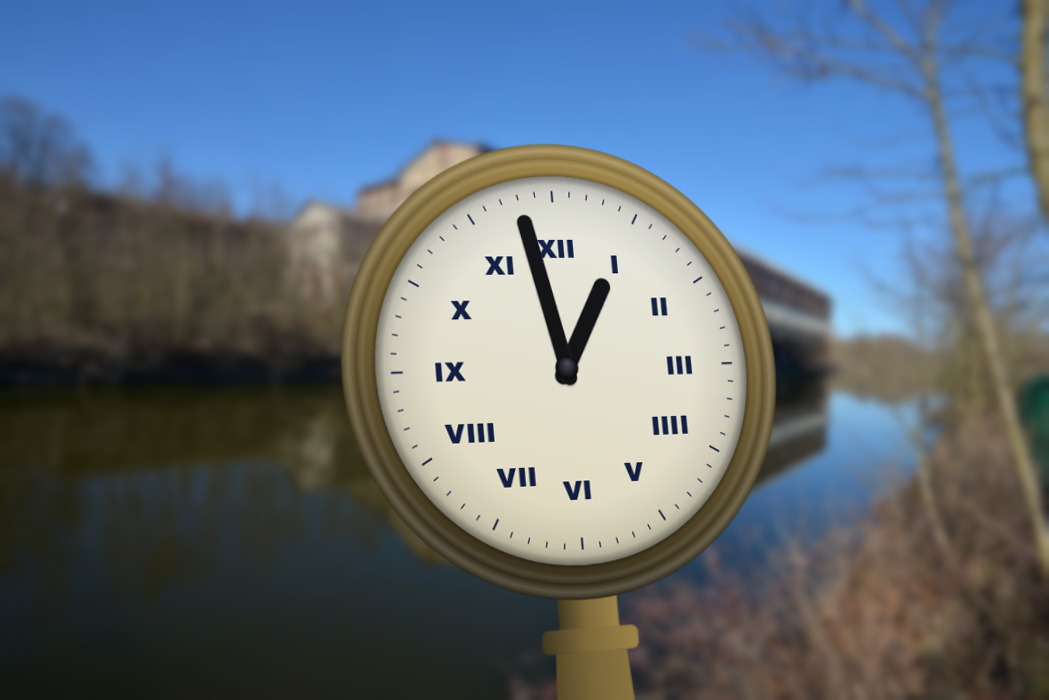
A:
12,58
